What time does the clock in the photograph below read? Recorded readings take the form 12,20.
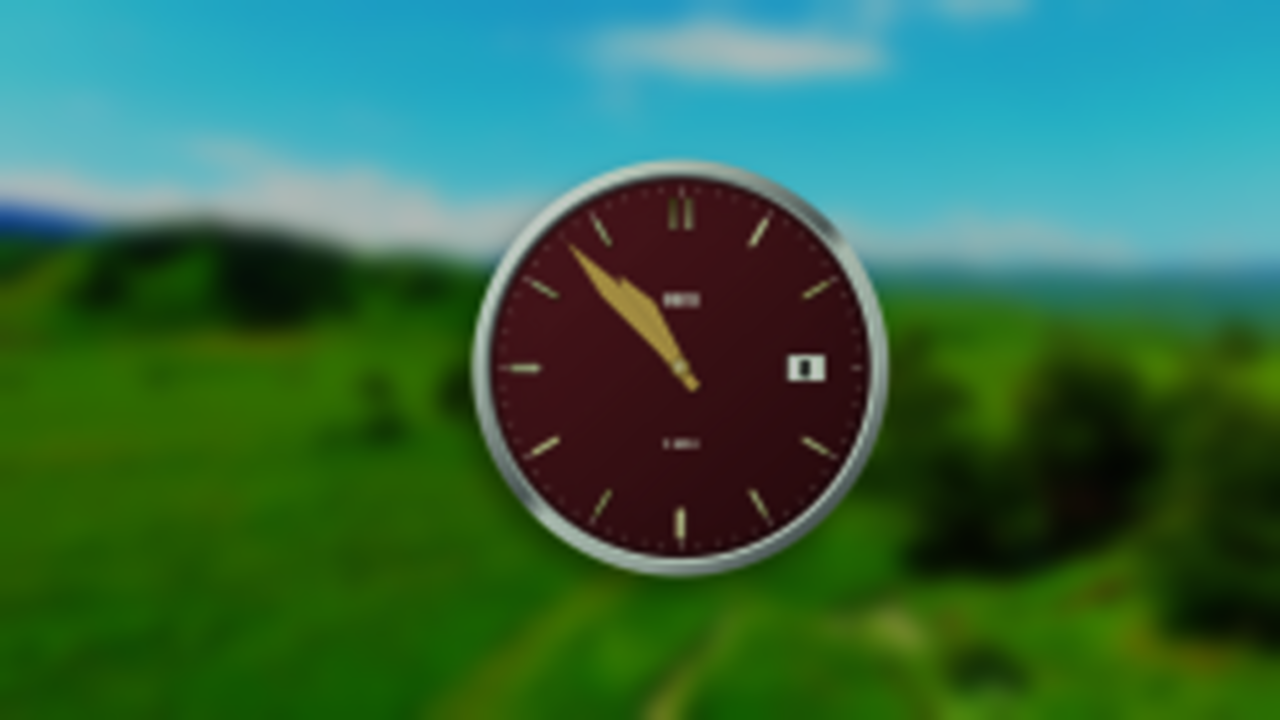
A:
10,53
